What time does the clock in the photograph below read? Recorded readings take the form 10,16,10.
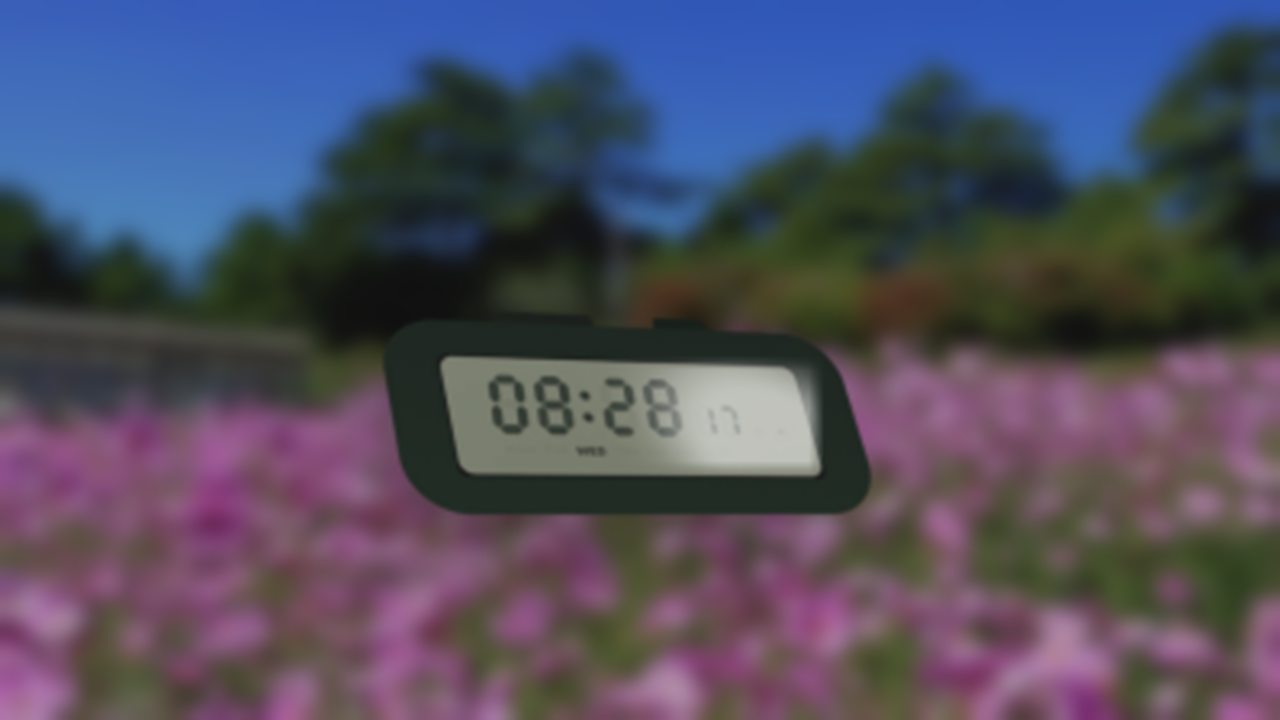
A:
8,28,17
